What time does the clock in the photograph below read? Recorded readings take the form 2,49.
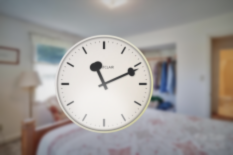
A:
11,11
